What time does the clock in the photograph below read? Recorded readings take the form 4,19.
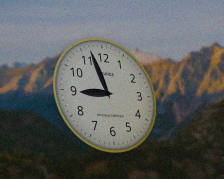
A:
8,57
